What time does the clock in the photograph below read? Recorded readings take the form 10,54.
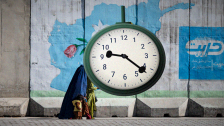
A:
9,22
